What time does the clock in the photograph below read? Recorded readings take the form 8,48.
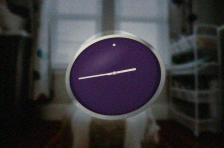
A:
2,44
